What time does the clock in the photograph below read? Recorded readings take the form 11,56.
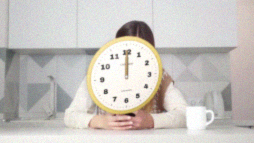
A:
12,00
